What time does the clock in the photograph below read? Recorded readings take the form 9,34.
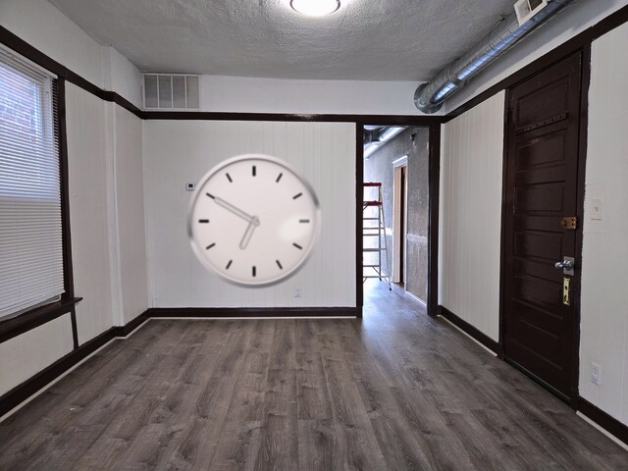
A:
6,50
